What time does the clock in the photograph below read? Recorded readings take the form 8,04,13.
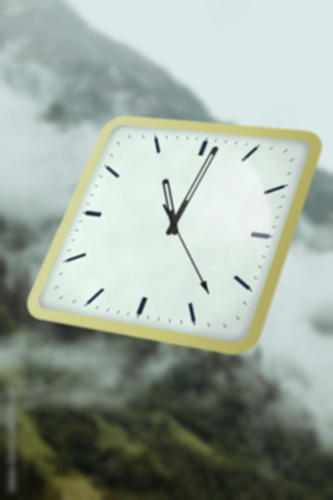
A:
11,01,23
